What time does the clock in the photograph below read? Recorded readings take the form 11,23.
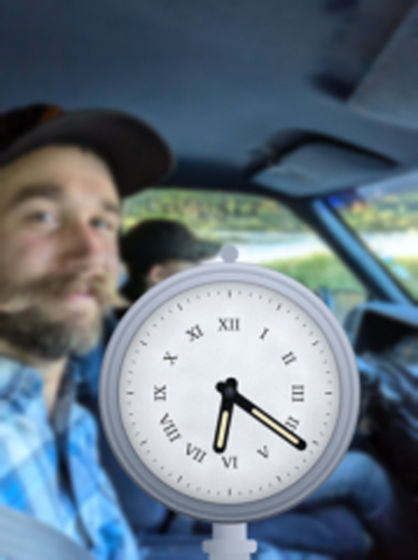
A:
6,21
